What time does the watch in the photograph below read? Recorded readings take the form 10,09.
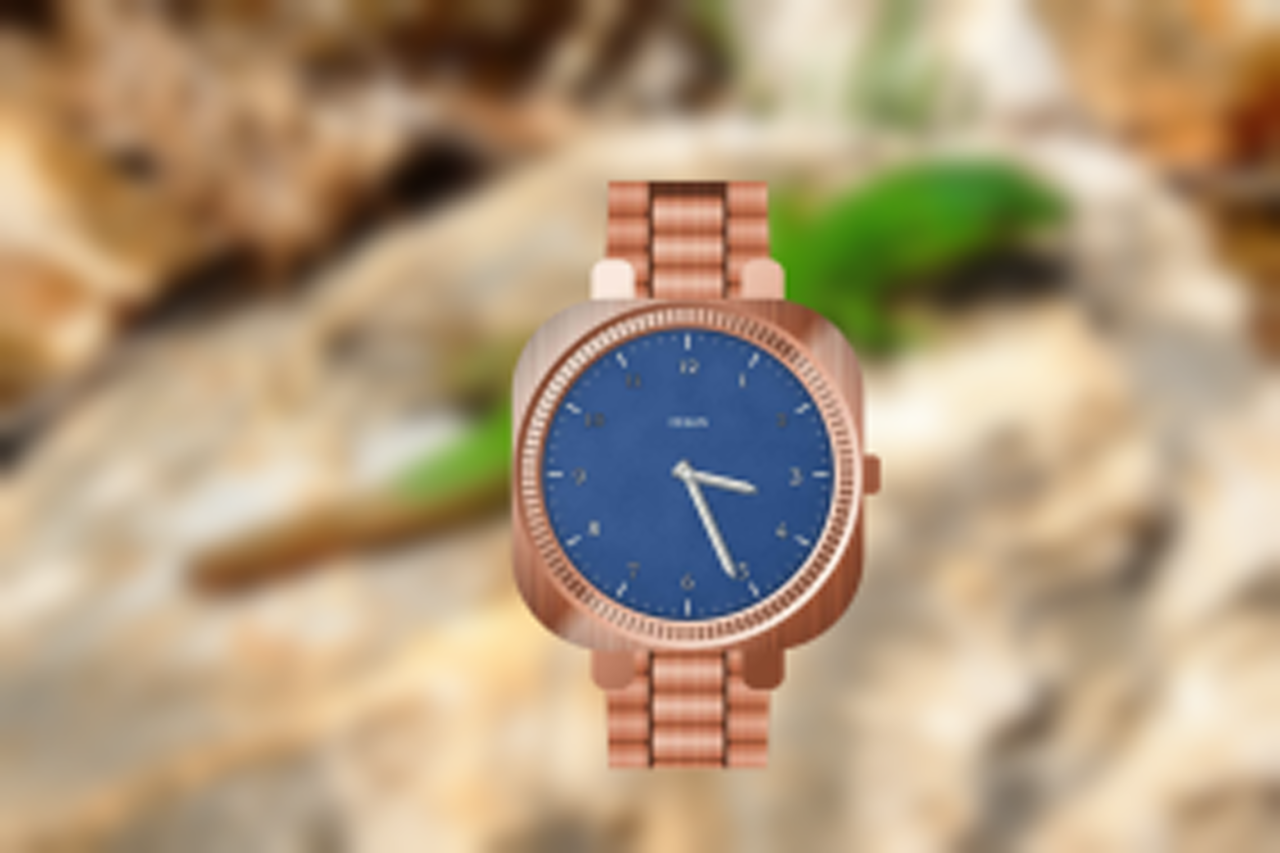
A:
3,26
